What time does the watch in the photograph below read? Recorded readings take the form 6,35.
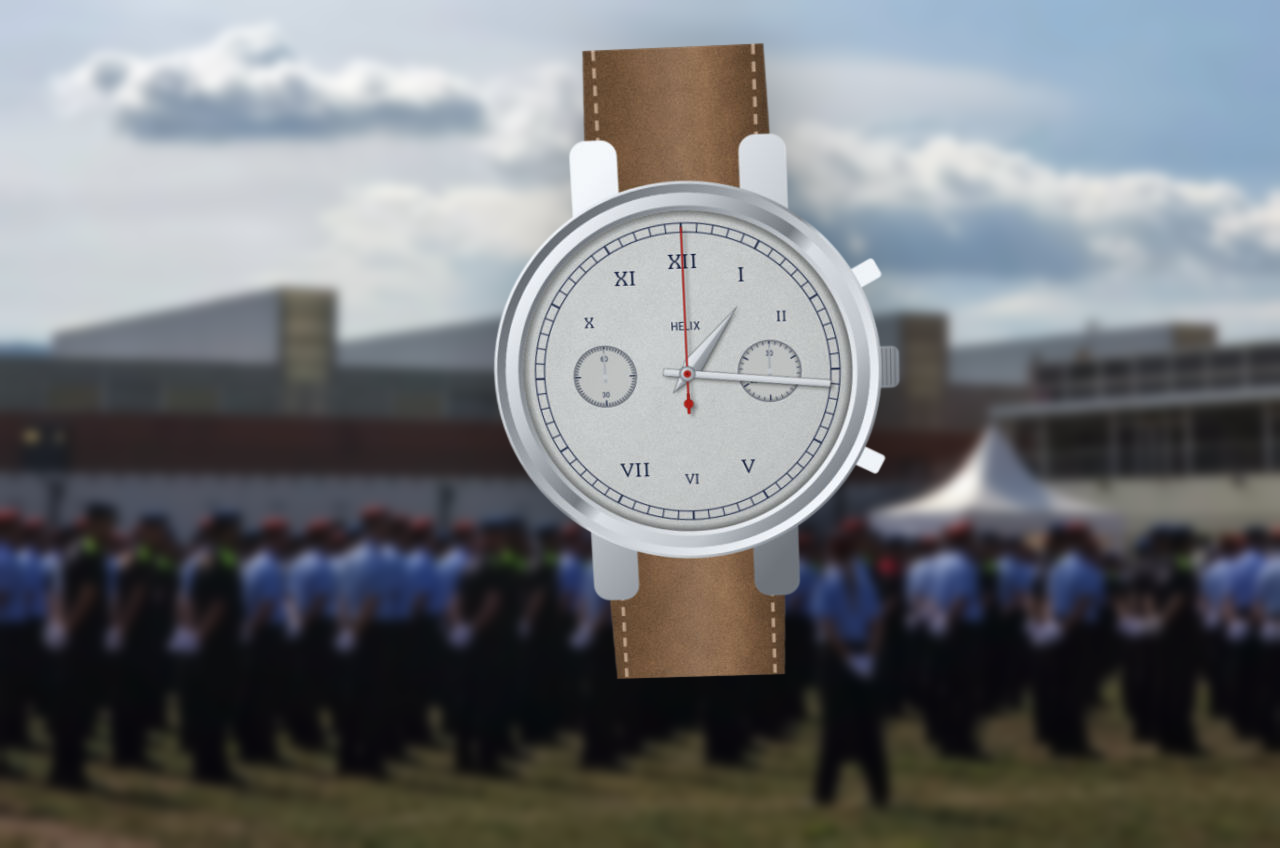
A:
1,16
